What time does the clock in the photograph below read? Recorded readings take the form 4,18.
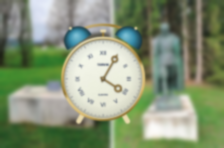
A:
4,05
